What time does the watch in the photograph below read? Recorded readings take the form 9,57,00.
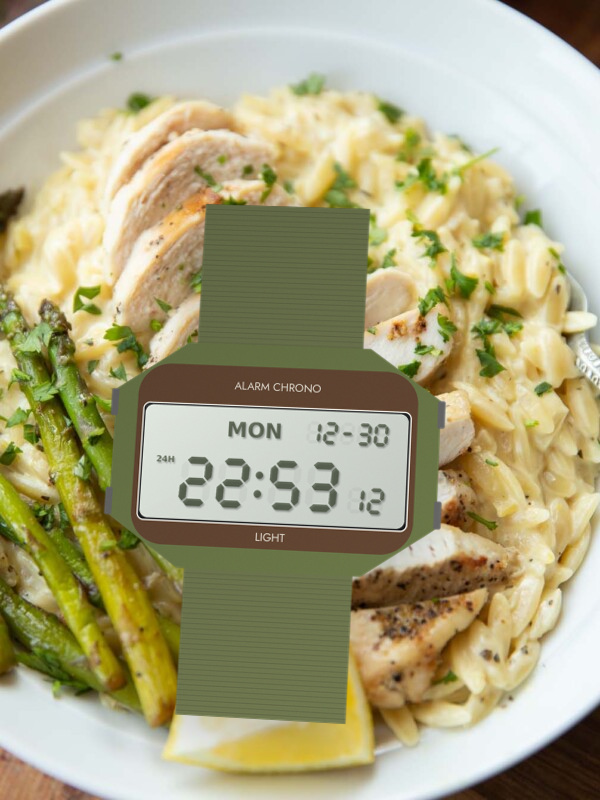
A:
22,53,12
